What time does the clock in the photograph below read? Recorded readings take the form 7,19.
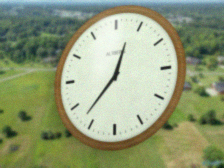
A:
12,37
